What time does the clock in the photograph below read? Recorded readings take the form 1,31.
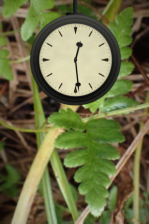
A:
12,29
